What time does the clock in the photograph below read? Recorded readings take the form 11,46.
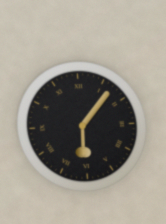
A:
6,07
